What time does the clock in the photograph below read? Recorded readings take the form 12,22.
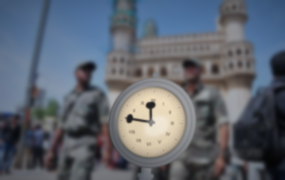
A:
11,46
